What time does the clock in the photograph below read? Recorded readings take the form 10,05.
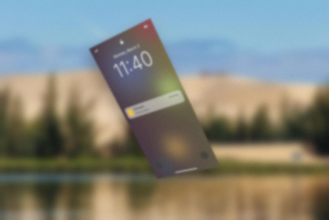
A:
11,40
